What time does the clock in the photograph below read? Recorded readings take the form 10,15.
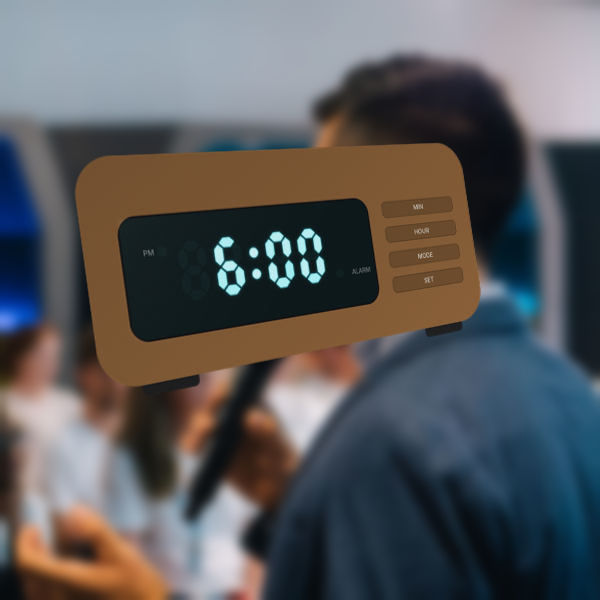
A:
6,00
